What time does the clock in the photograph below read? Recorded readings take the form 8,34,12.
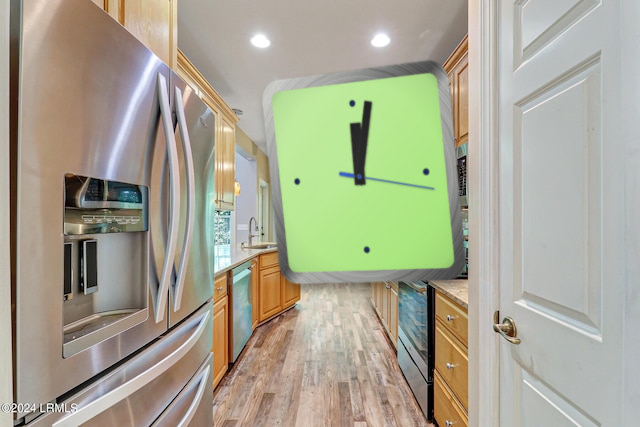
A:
12,02,17
